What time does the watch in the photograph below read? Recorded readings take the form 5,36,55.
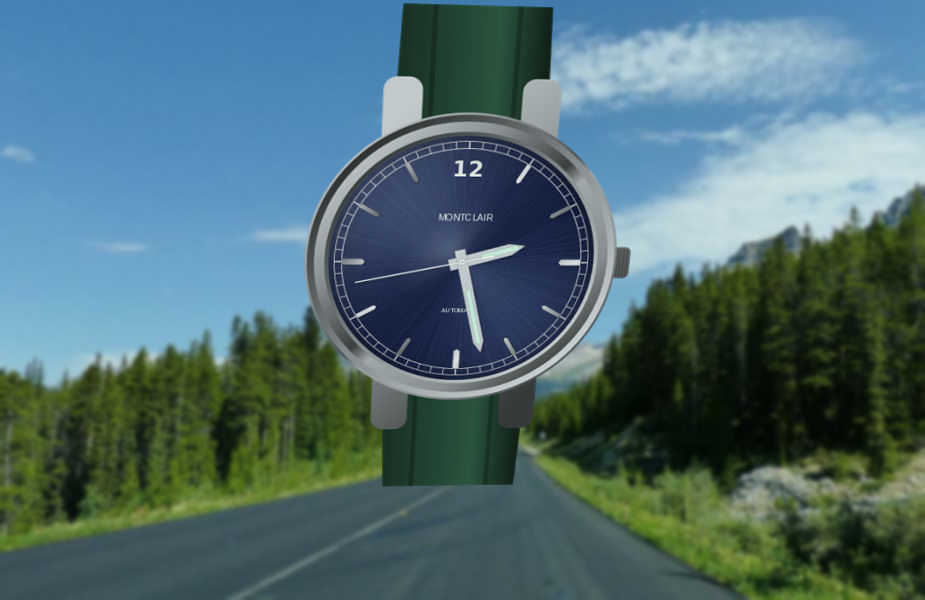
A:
2,27,43
